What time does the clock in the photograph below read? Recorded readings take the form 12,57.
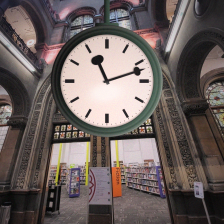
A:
11,12
